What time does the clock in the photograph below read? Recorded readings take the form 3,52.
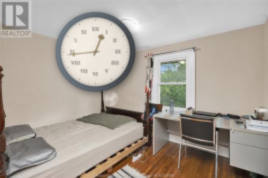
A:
12,44
